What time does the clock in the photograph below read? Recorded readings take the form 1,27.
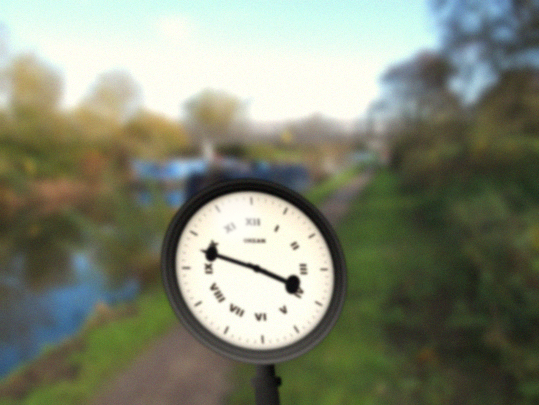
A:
3,48
